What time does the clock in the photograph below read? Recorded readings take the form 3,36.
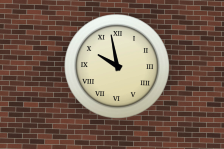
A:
9,58
